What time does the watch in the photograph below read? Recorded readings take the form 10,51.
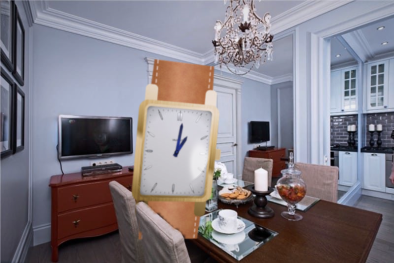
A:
1,01
